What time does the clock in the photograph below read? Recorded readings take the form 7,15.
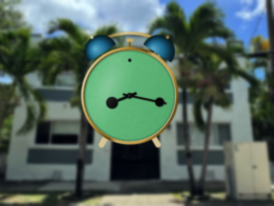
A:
8,17
